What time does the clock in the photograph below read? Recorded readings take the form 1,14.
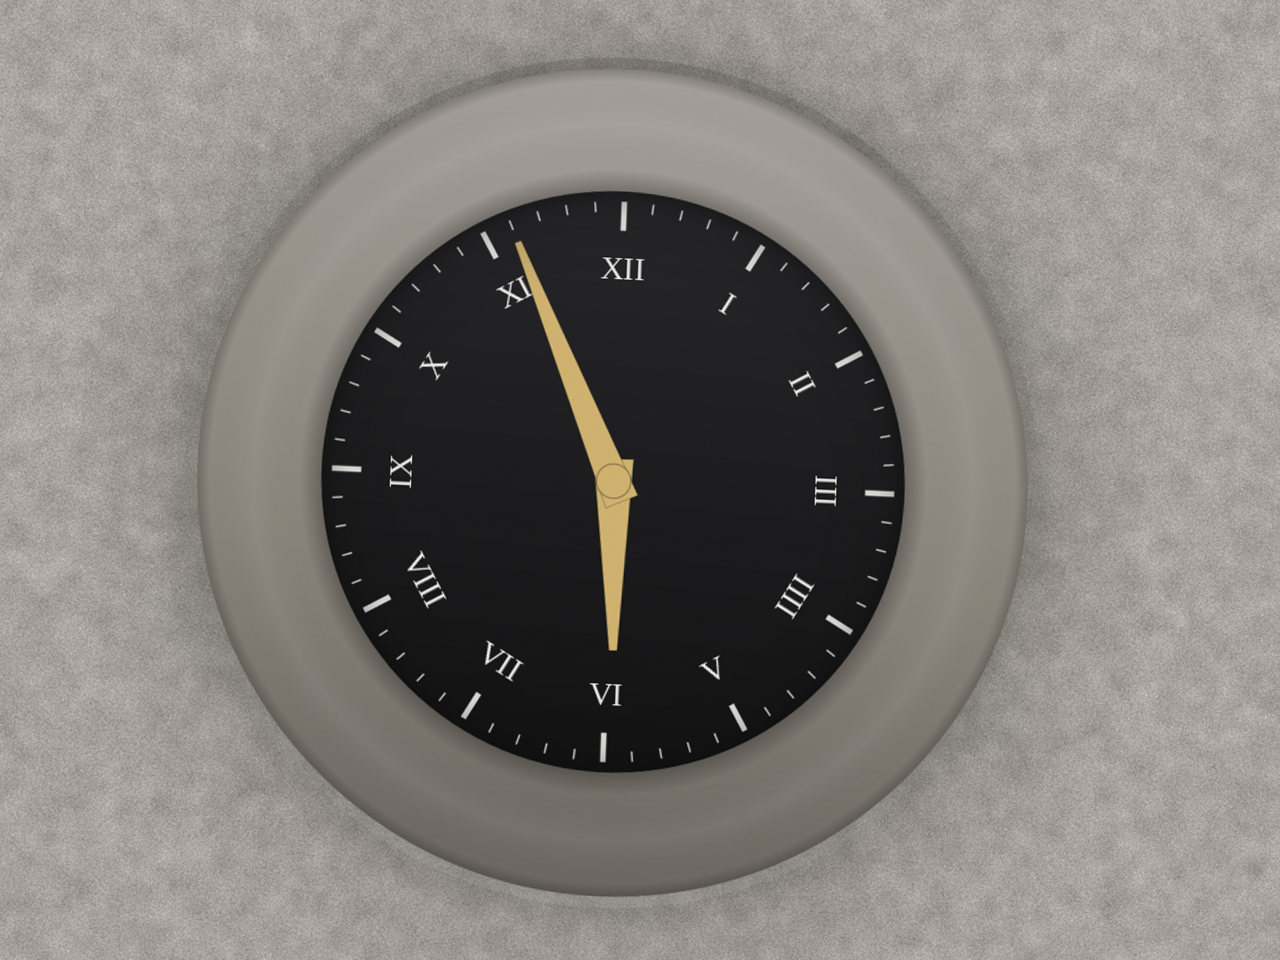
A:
5,56
